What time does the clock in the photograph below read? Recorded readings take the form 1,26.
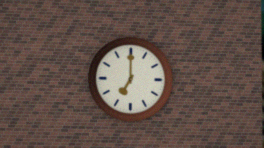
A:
7,00
